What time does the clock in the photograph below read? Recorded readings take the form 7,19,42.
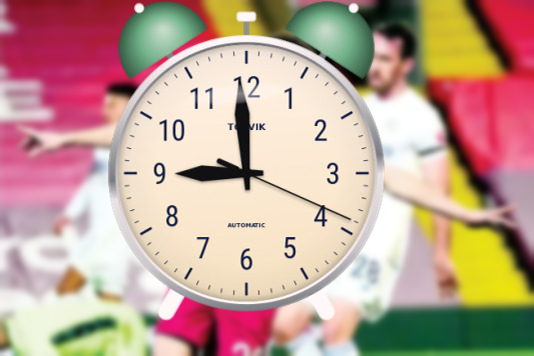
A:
8,59,19
